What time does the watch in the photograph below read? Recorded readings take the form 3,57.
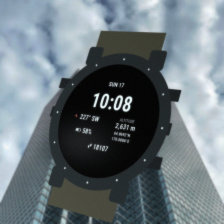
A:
10,08
